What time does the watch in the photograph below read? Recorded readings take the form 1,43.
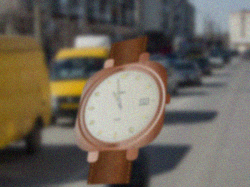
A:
10,58
